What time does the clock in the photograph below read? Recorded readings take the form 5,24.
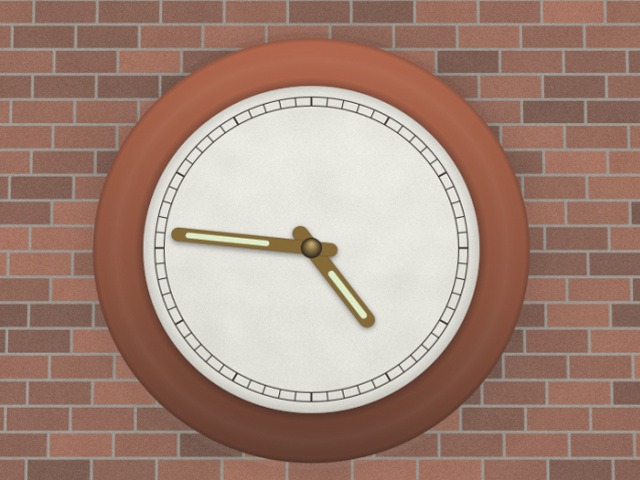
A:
4,46
